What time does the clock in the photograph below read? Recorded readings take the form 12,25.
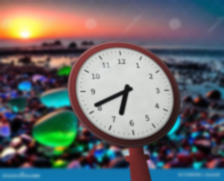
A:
6,41
